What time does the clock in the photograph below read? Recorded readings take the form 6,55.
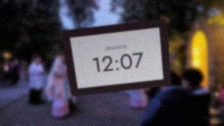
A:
12,07
